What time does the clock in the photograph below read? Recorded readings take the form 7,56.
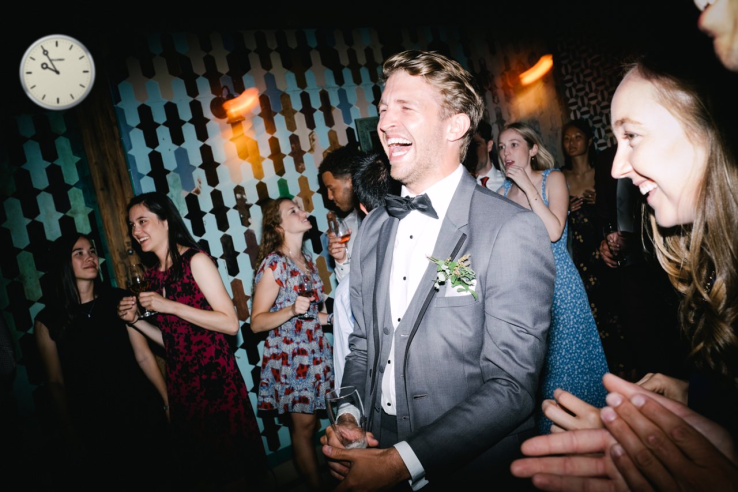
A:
9,55
